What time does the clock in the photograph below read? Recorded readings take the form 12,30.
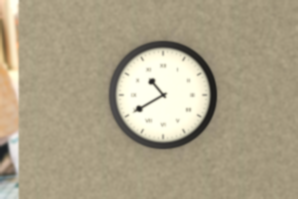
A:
10,40
